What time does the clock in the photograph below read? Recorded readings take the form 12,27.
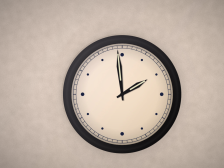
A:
1,59
